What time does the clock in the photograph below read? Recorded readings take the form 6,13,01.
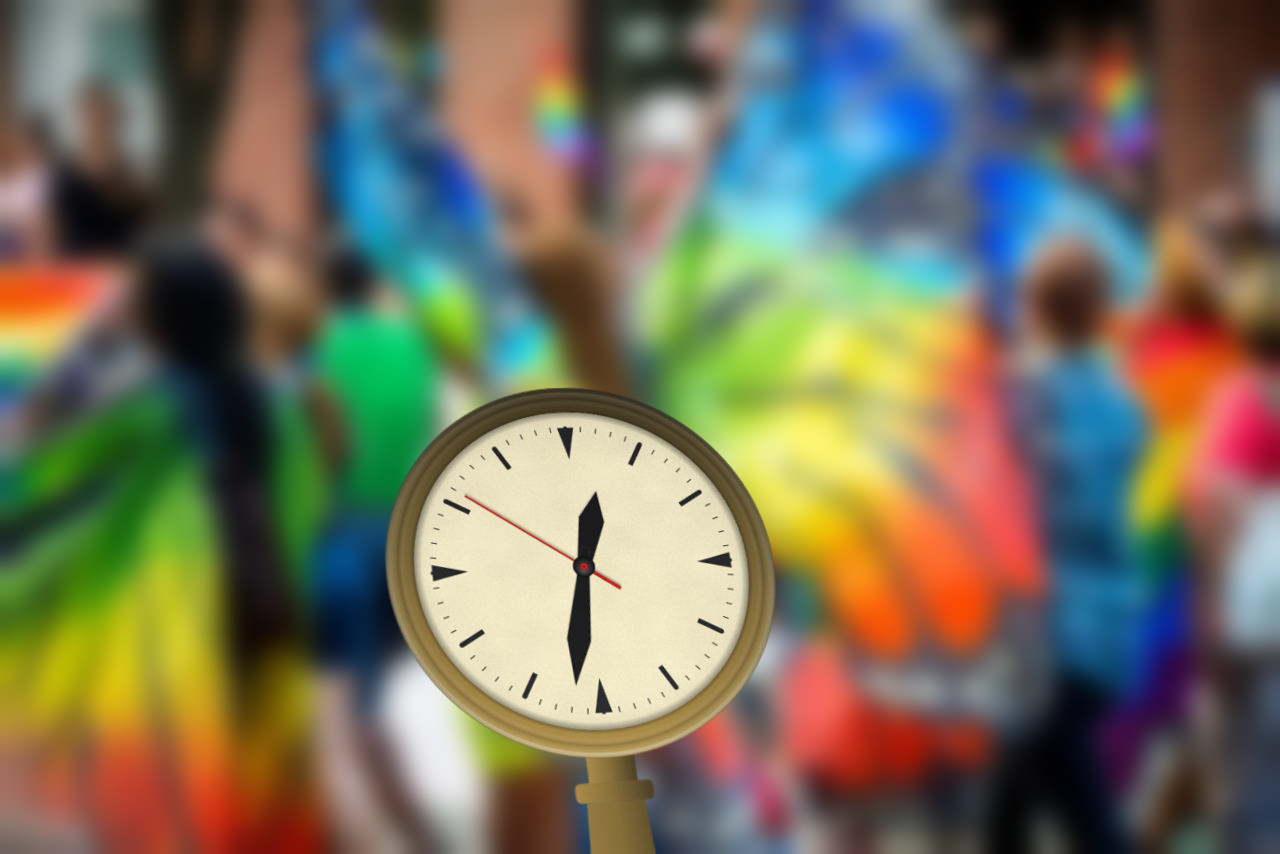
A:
12,31,51
